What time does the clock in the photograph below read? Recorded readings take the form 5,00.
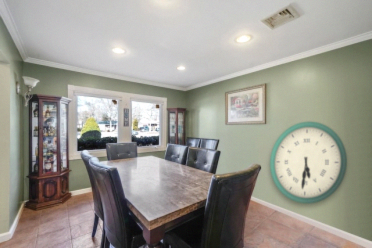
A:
5,31
